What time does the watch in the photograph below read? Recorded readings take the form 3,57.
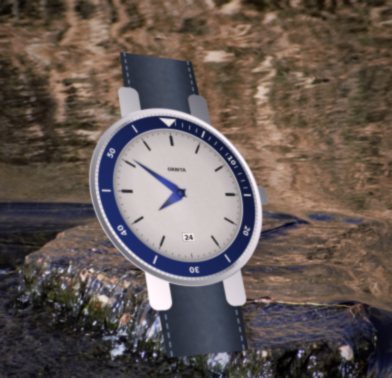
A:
7,51
